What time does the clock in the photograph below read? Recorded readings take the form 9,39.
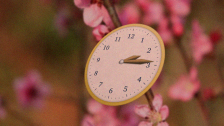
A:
2,14
